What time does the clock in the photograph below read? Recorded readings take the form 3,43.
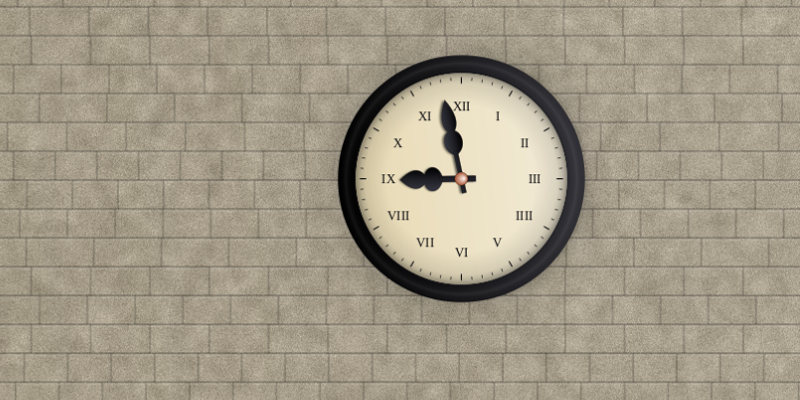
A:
8,58
